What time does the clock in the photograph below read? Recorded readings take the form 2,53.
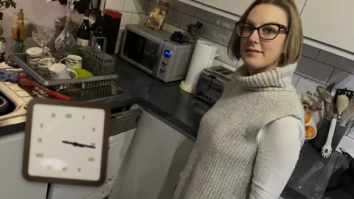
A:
3,16
